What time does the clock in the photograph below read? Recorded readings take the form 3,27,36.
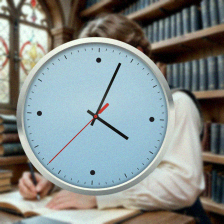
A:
4,03,37
